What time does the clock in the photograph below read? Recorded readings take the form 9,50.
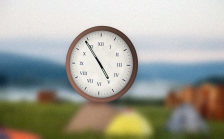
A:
4,54
